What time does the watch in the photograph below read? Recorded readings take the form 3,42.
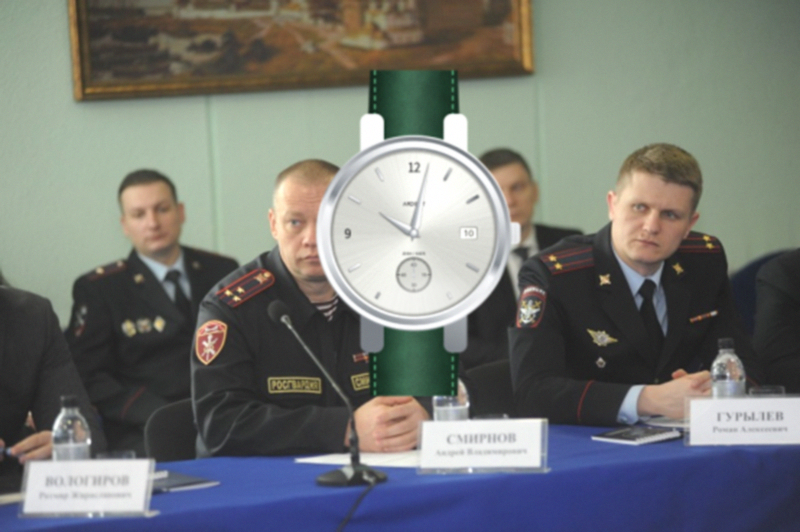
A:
10,02
